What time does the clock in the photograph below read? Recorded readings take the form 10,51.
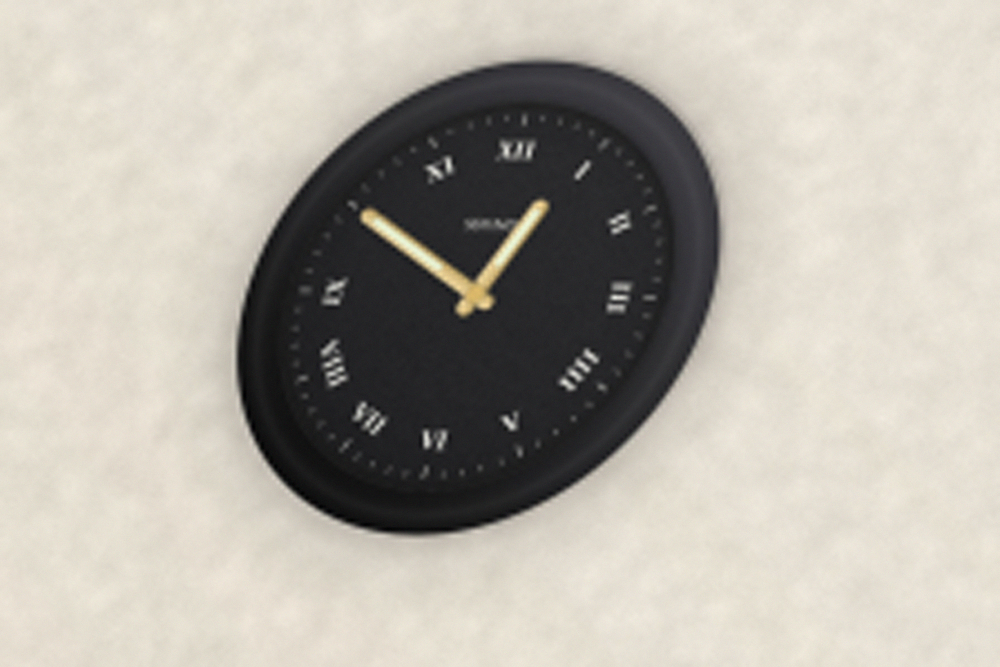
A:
12,50
